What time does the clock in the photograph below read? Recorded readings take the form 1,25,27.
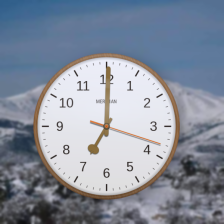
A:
7,00,18
